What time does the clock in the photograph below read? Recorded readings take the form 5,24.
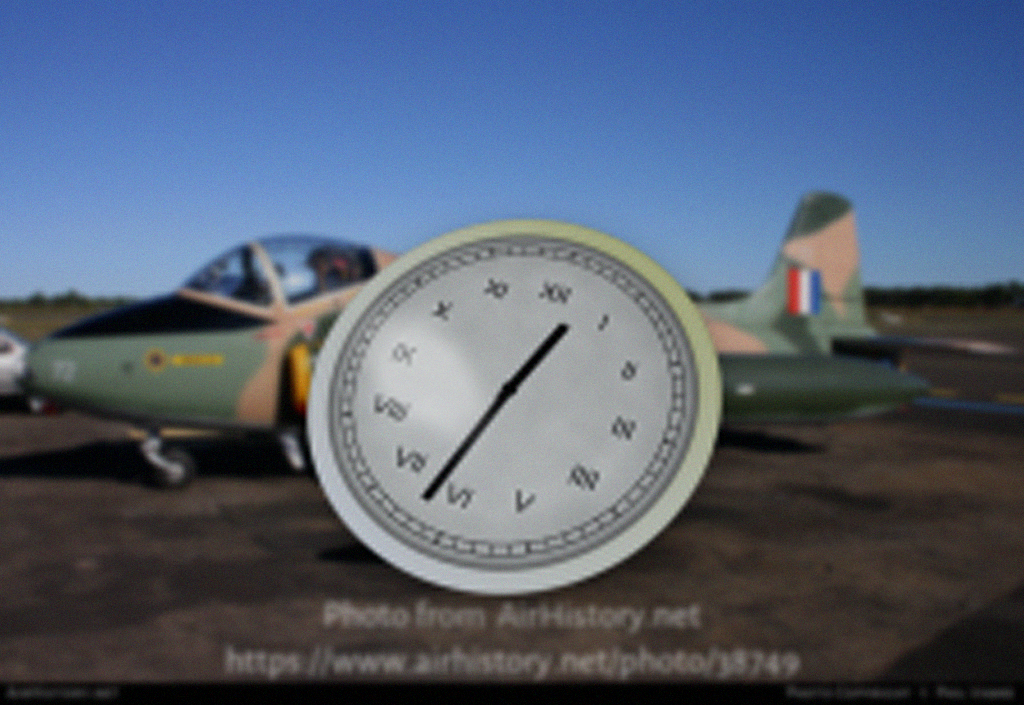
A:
12,32
